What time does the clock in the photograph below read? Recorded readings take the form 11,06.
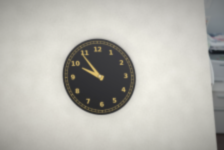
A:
9,54
